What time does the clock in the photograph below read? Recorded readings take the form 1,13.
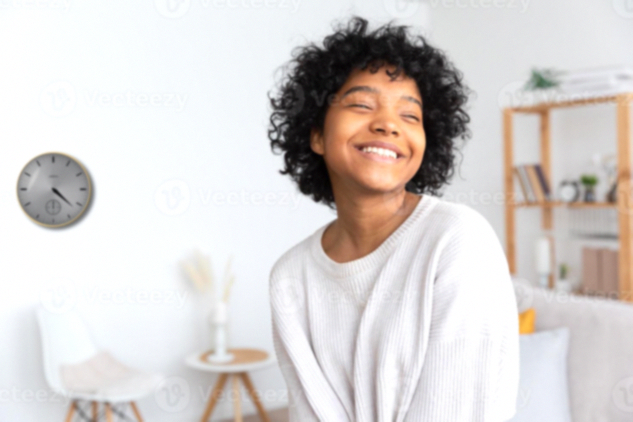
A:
4,22
